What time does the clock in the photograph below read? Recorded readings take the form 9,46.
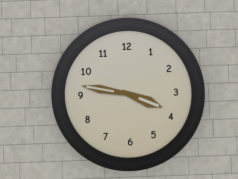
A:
3,47
